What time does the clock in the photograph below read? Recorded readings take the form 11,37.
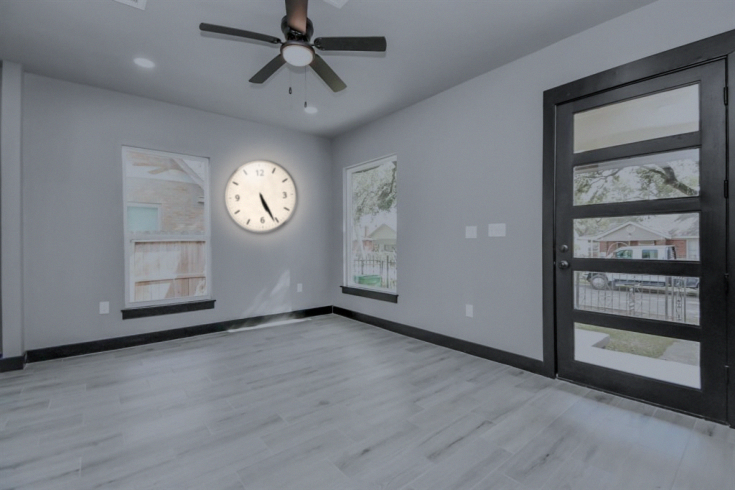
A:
5,26
